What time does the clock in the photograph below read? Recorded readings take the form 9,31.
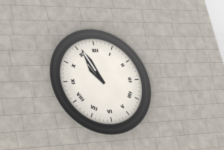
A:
10,56
